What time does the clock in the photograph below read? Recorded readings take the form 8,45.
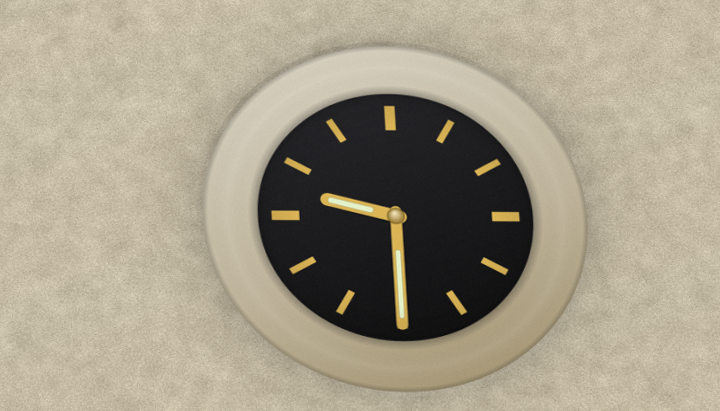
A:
9,30
